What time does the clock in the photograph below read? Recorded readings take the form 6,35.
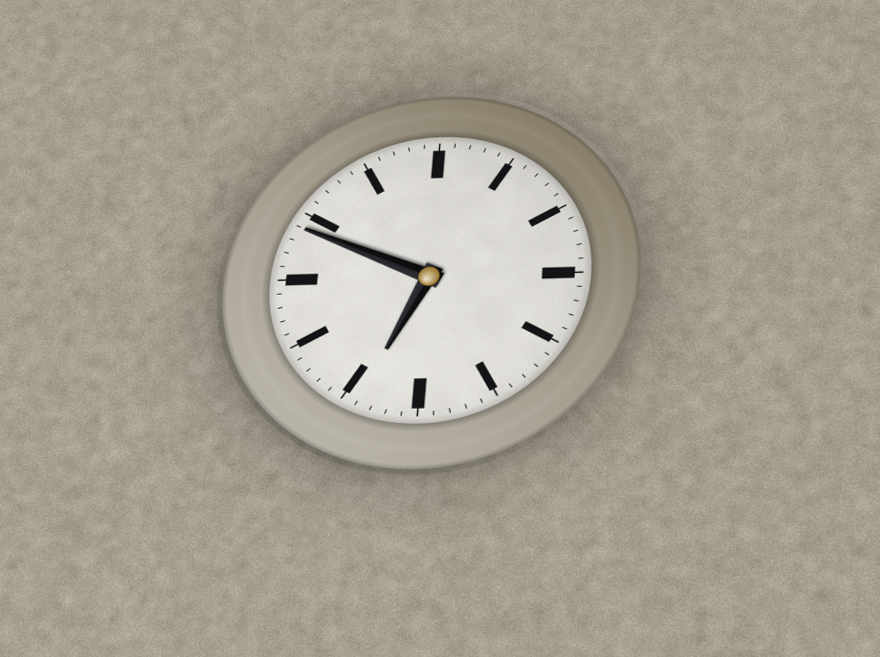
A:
6,49
